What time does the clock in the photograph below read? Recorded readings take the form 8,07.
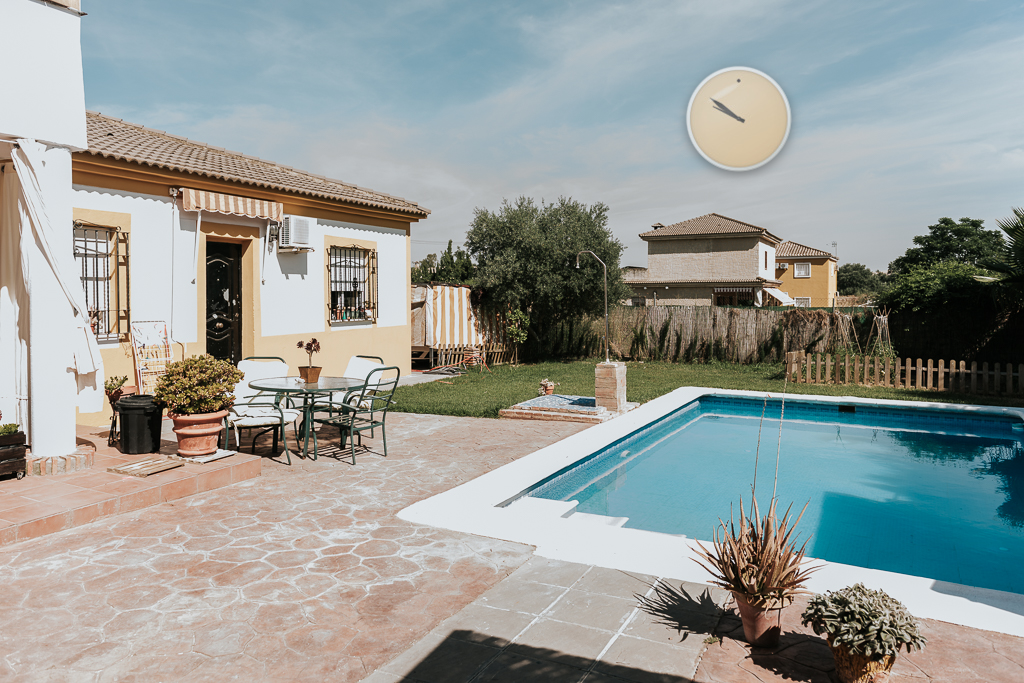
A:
9,51
